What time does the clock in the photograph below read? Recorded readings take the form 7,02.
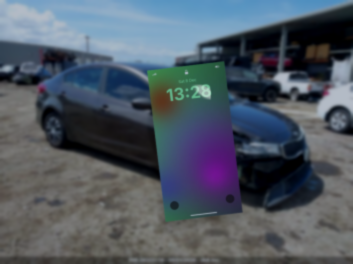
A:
13,28
